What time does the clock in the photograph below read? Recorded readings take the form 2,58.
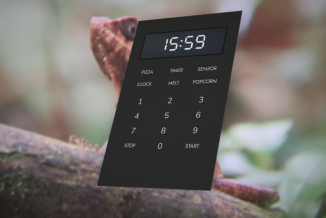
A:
15,59
